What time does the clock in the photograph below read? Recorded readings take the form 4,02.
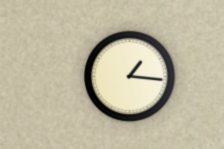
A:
1,16
